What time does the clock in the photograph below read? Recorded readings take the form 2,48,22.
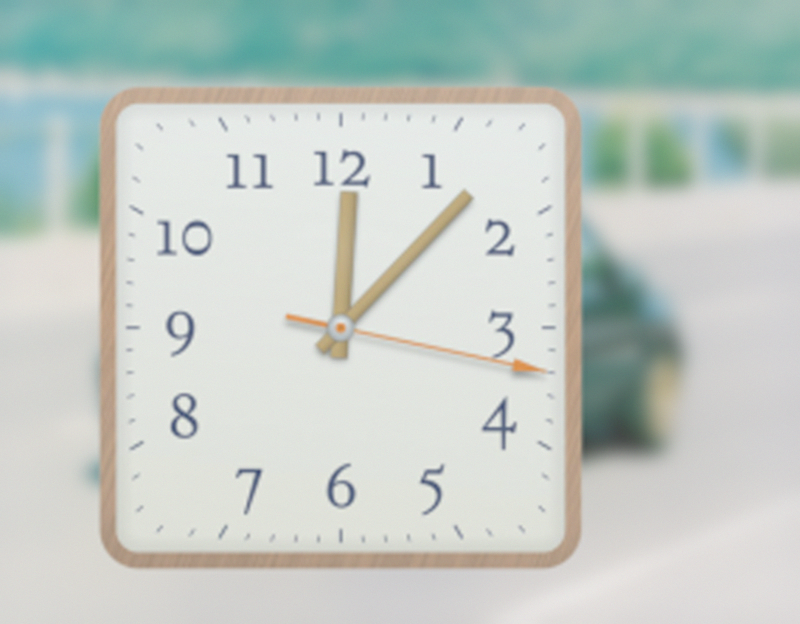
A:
12,07,17
